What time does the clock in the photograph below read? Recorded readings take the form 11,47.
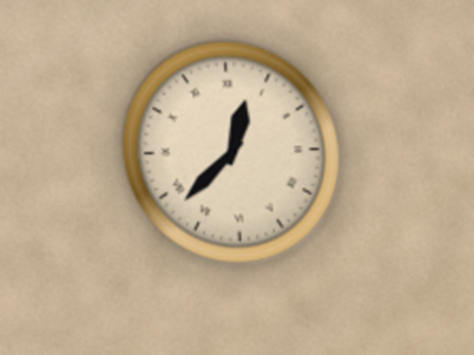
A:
12,38
